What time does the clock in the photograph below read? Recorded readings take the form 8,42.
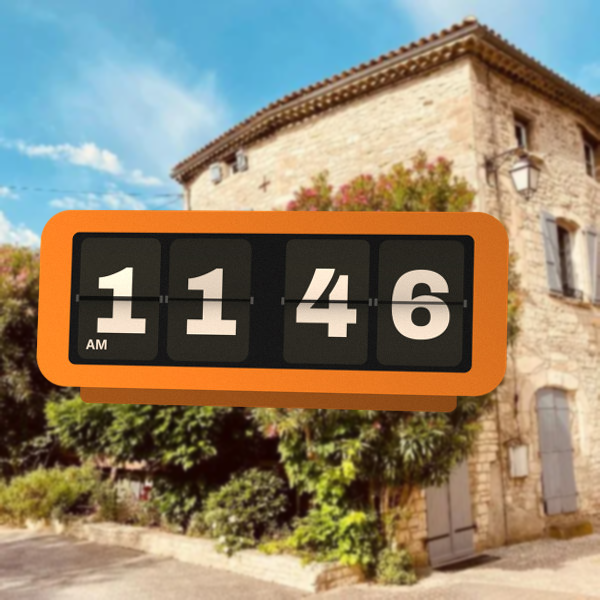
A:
11,46
